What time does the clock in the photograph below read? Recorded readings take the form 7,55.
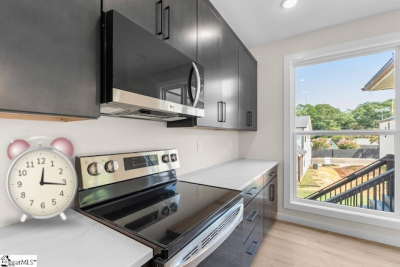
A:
12,16
